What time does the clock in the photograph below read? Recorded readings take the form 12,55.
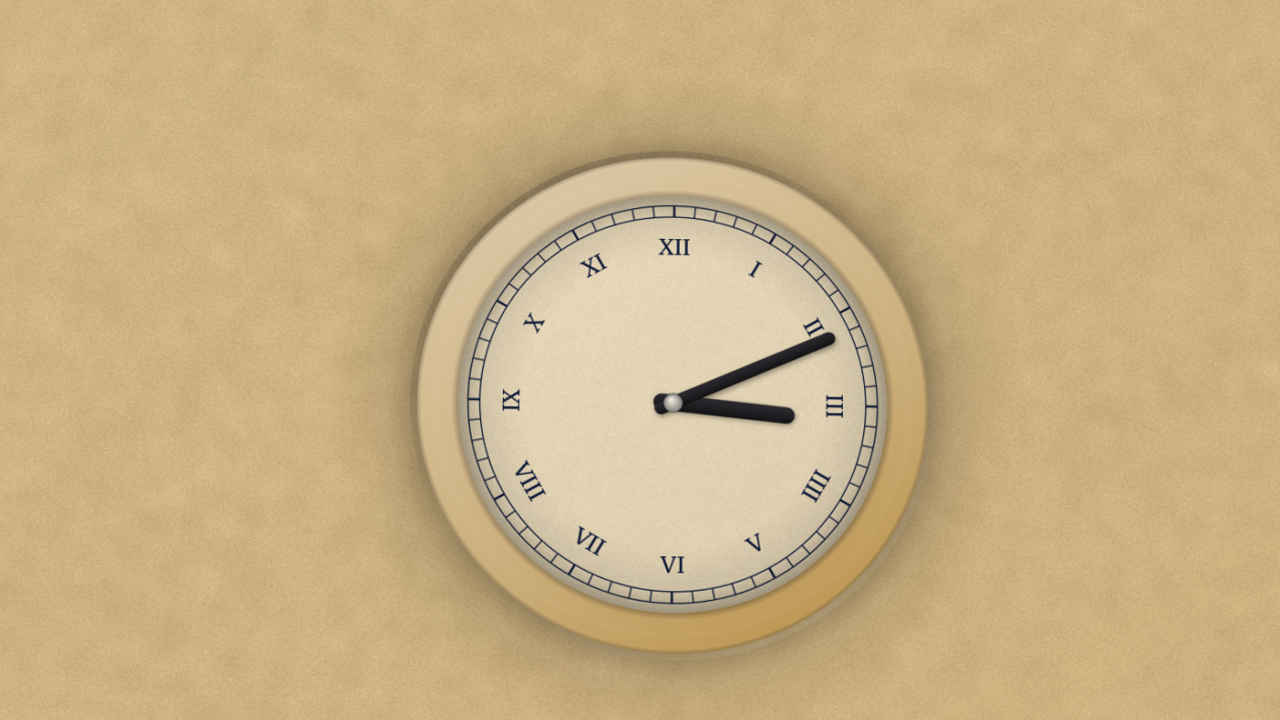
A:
3,11
